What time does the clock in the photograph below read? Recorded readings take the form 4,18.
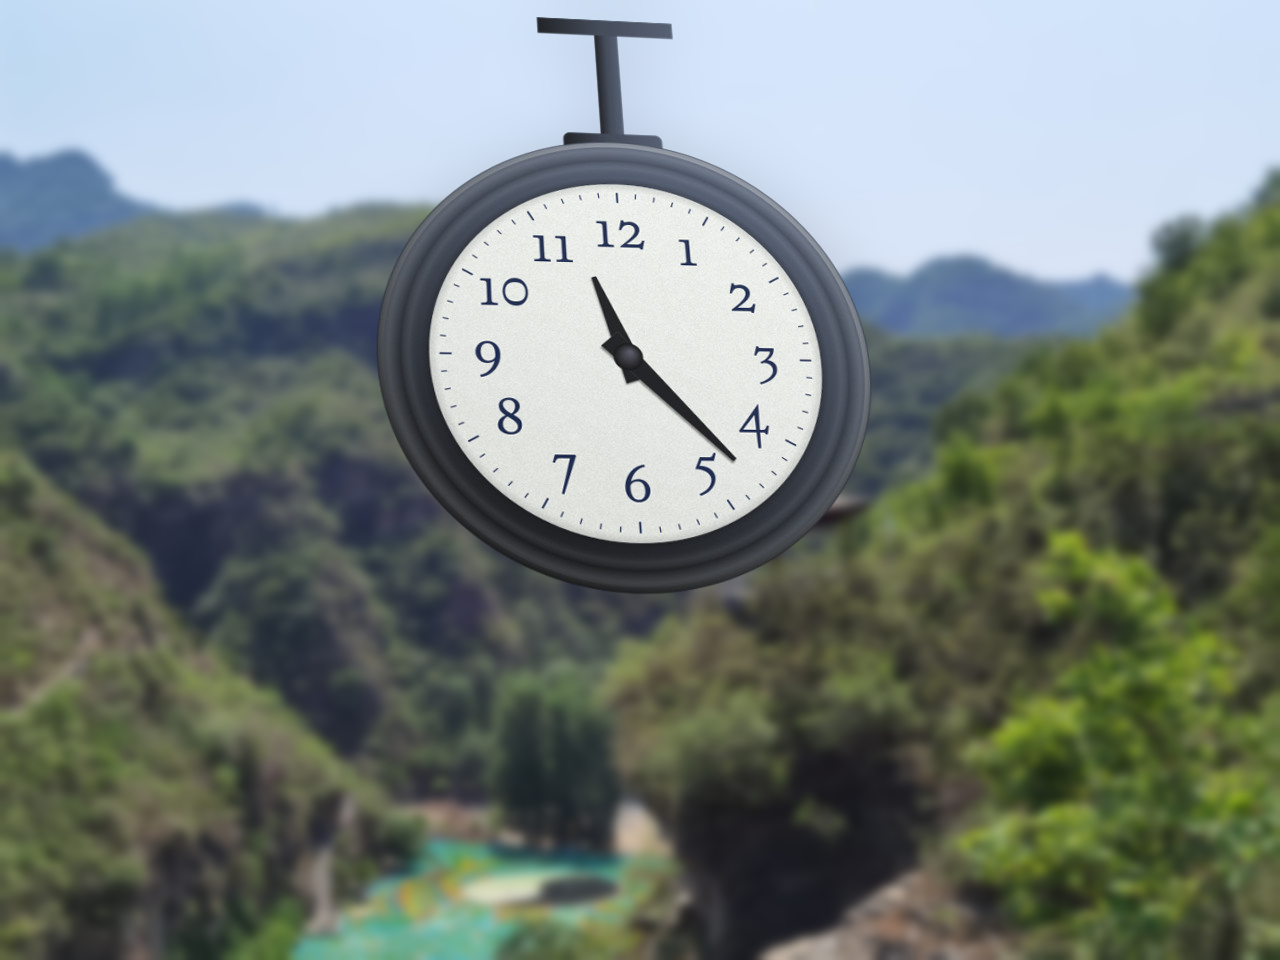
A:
11,23
